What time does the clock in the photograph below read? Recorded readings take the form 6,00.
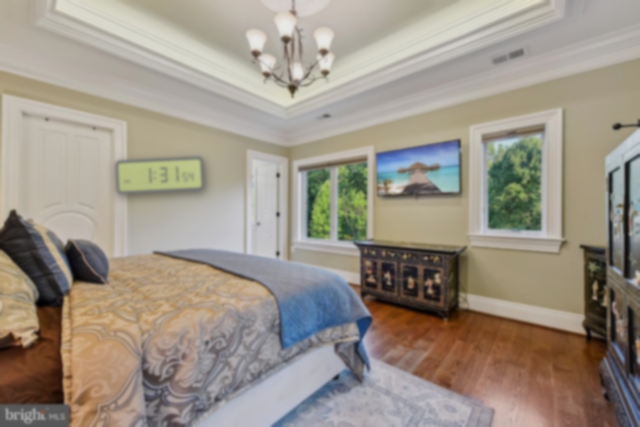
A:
1,31
